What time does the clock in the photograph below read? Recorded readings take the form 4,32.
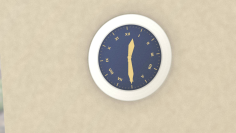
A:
12,30
